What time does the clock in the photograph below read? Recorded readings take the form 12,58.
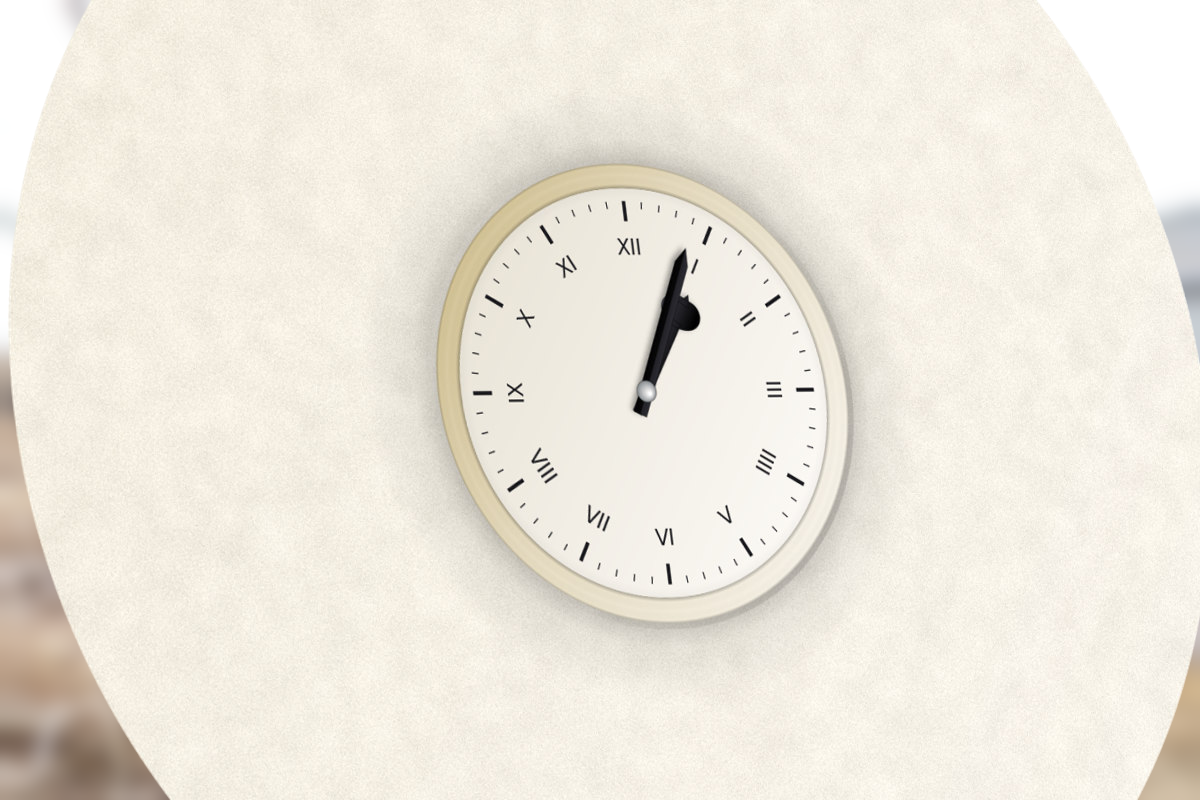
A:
1,04
